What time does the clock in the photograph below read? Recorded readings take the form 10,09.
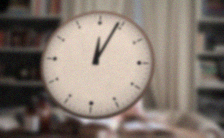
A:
12,04
